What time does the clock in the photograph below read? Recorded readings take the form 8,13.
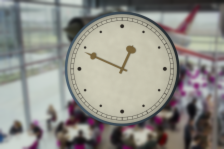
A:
12,49
